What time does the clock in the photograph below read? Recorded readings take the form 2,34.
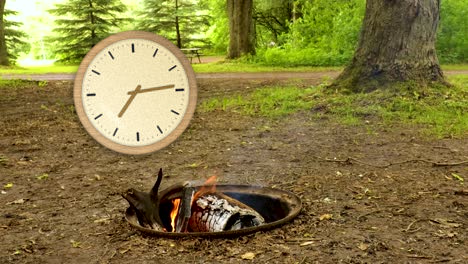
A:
7,14
